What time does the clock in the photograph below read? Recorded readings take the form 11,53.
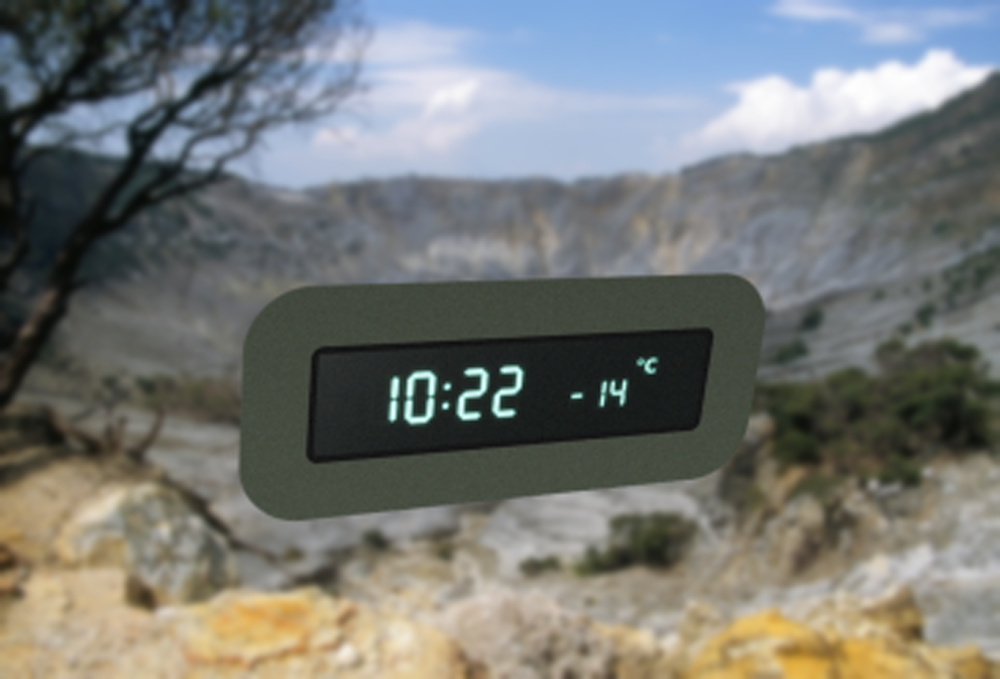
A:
10,22
